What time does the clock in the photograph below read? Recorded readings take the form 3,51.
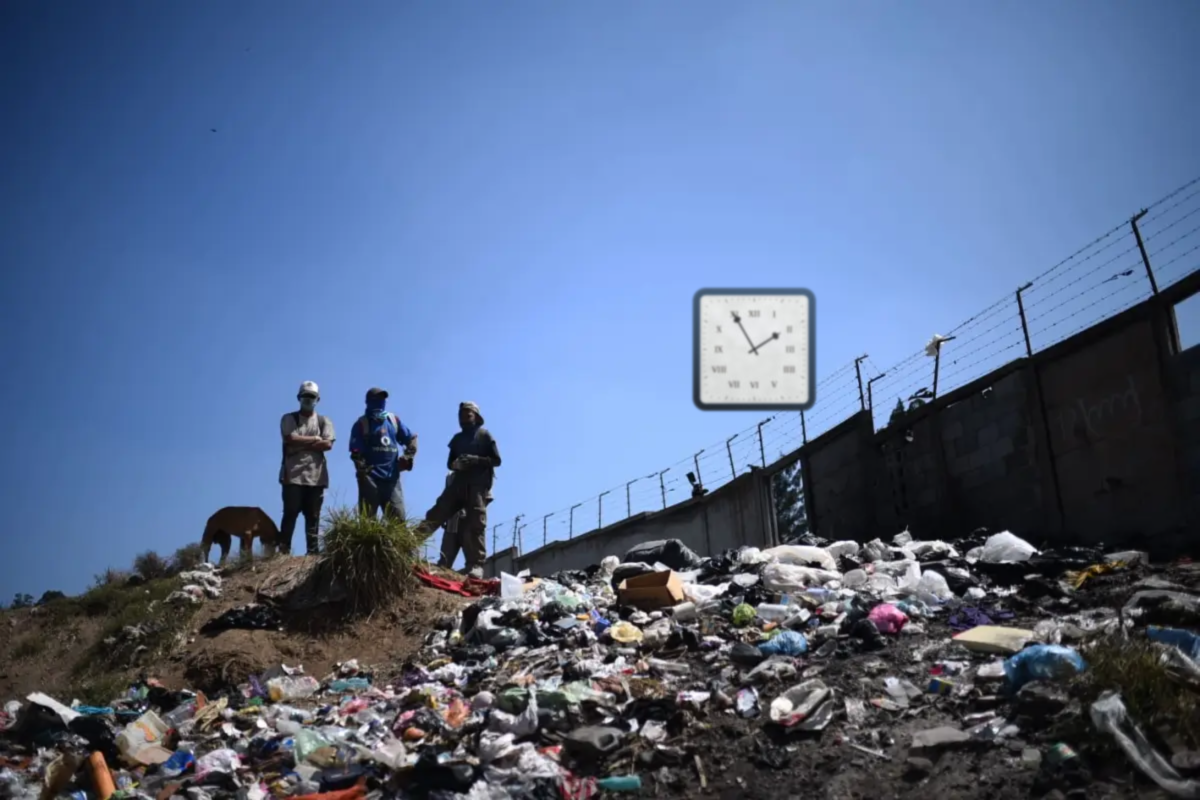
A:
1,55
